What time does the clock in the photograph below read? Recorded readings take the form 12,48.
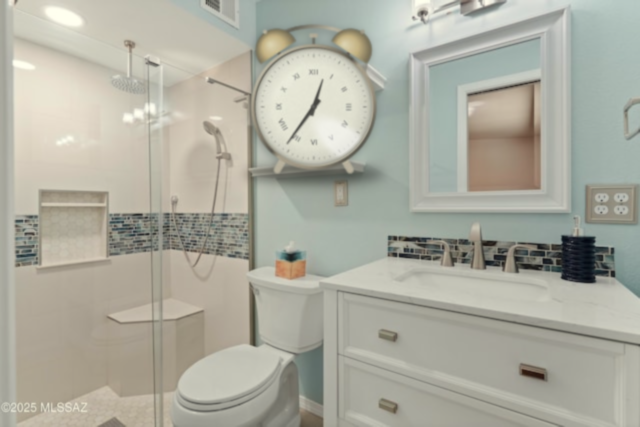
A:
12,36
